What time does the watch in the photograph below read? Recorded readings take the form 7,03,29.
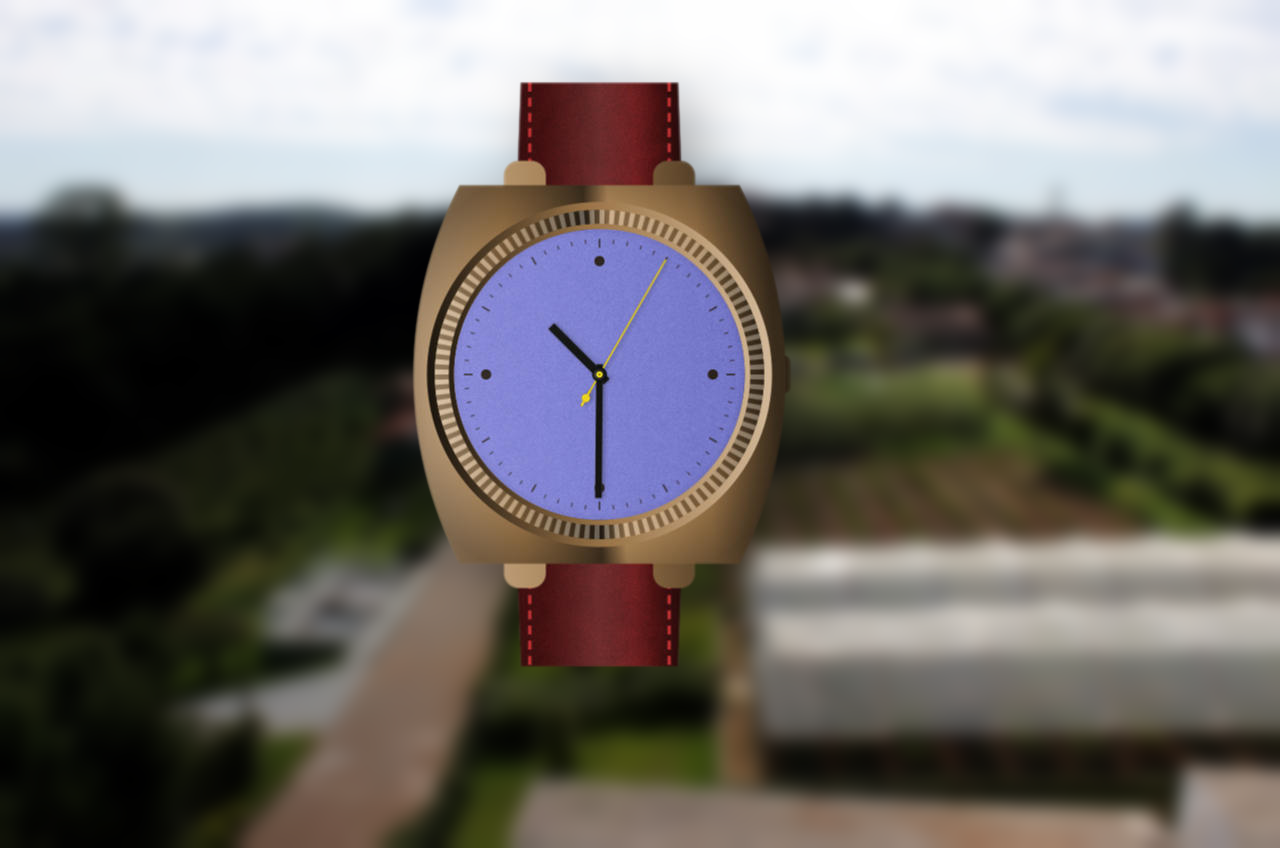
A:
10,30,05
